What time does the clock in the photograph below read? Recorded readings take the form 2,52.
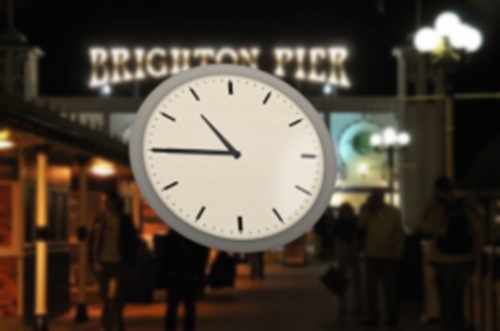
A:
10,45
